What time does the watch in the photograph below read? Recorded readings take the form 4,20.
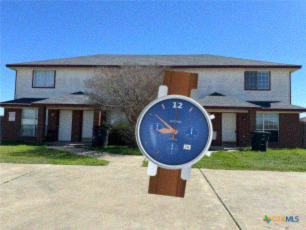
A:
8,51
